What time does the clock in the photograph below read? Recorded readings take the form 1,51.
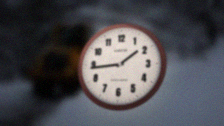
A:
1,44
